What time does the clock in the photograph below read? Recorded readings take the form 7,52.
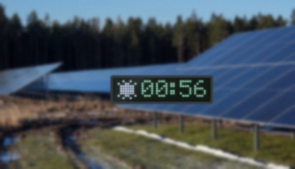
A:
0,56
